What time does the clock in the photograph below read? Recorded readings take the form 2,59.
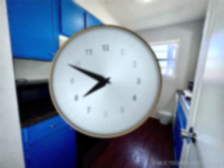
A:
7,49
